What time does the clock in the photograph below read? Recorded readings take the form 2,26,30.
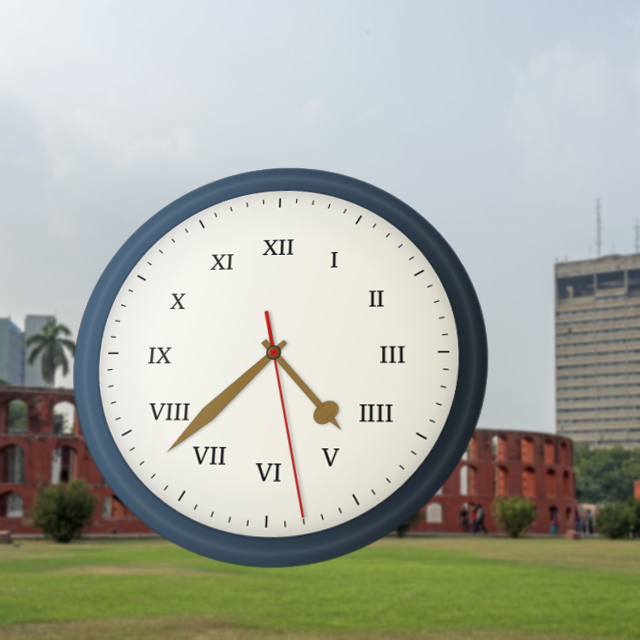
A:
4,37,28
